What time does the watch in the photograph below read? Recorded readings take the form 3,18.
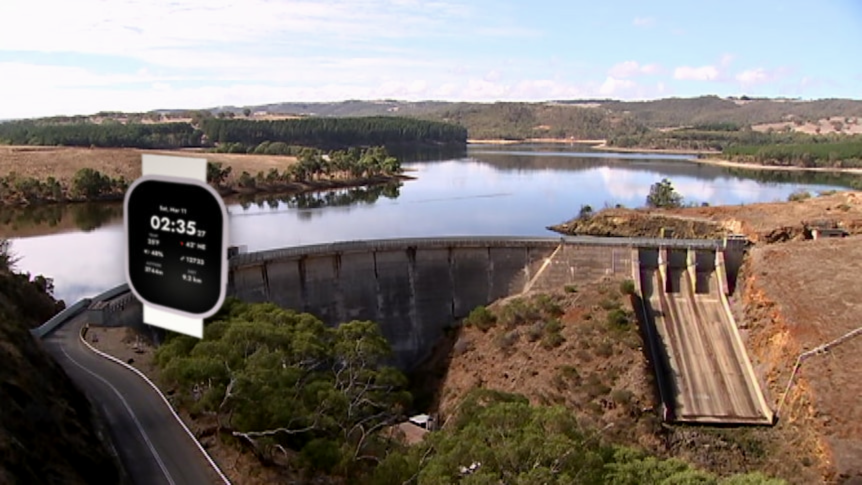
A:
2,35
